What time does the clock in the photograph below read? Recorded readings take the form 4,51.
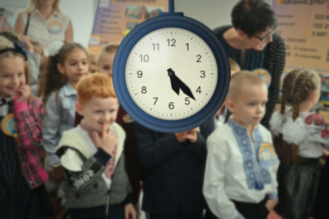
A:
5,23
